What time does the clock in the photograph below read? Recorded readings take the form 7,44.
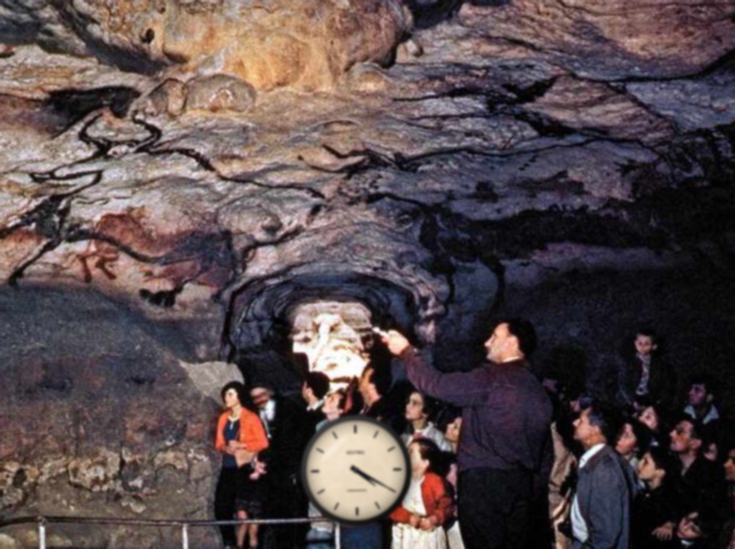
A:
4,20
